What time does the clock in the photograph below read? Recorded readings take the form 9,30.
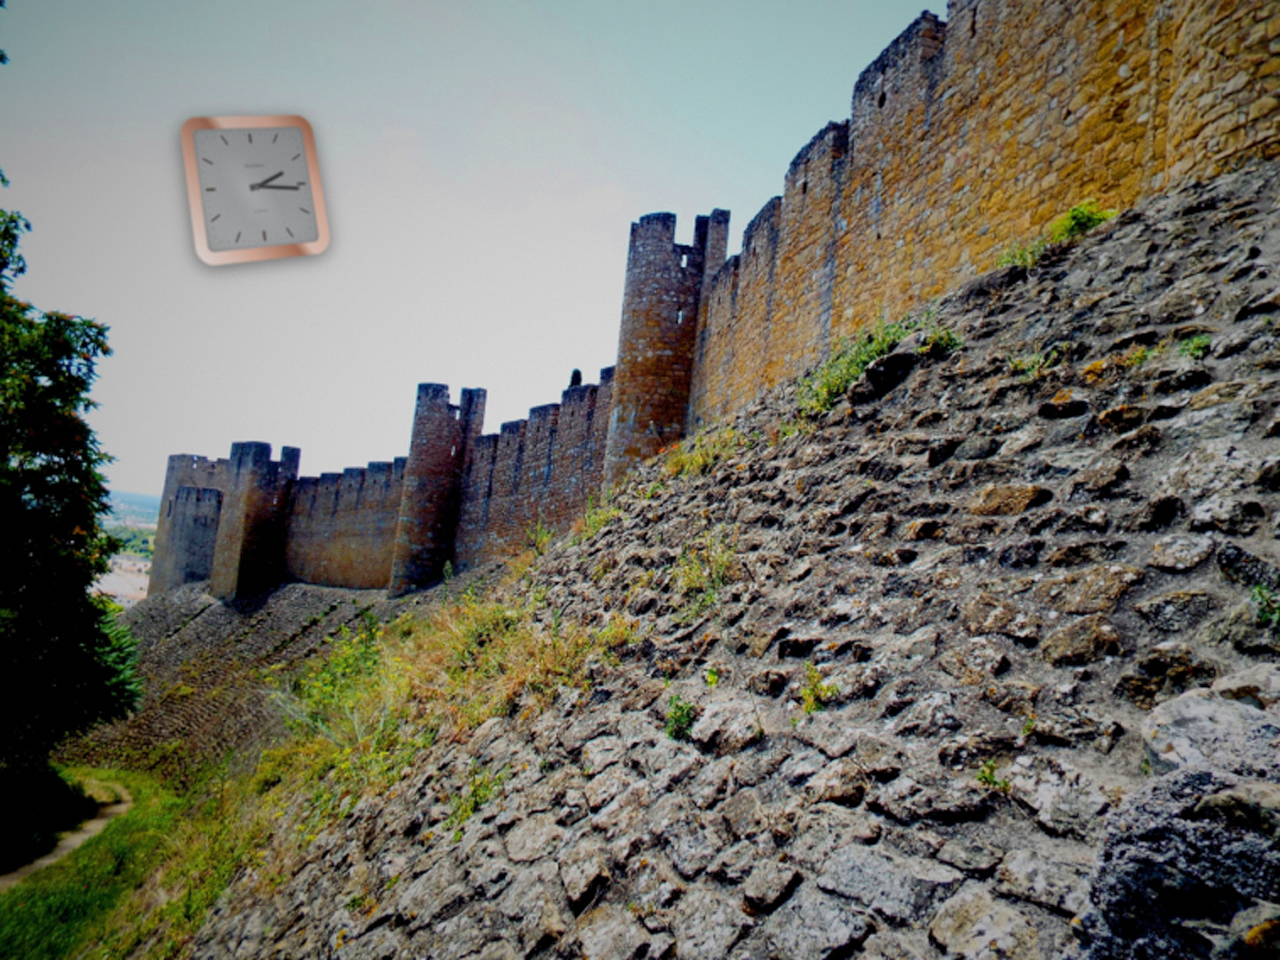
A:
2,16
